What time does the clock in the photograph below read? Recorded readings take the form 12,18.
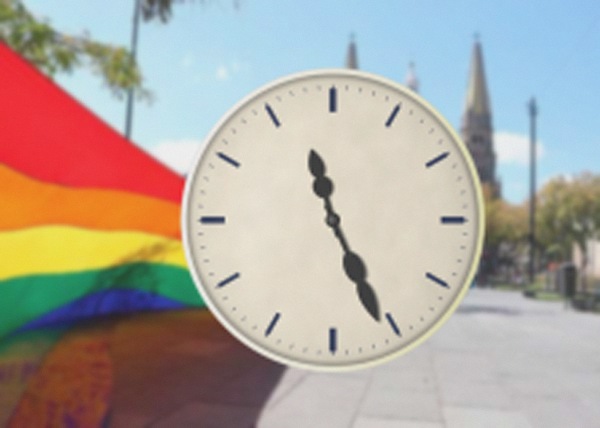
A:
11,26
